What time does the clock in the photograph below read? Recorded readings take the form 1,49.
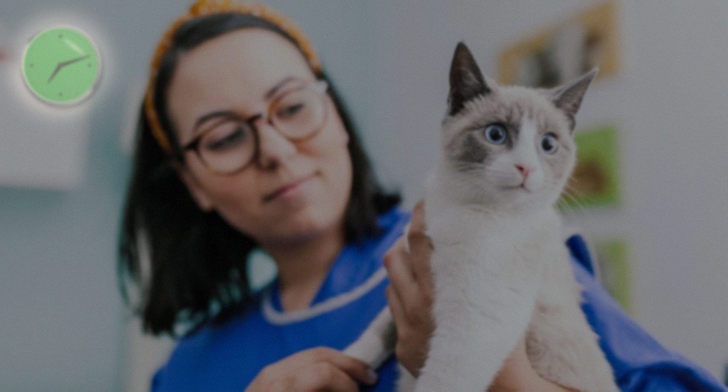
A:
7,12
